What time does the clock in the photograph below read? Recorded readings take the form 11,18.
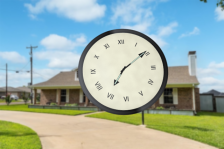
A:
7,09
